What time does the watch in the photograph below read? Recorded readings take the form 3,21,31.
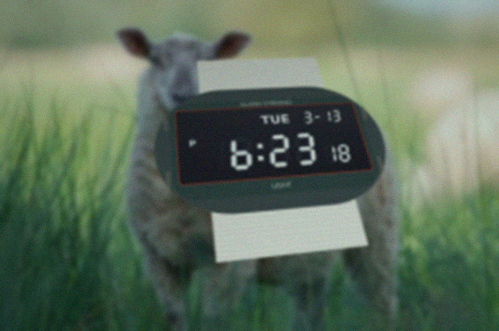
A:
6,23,18
